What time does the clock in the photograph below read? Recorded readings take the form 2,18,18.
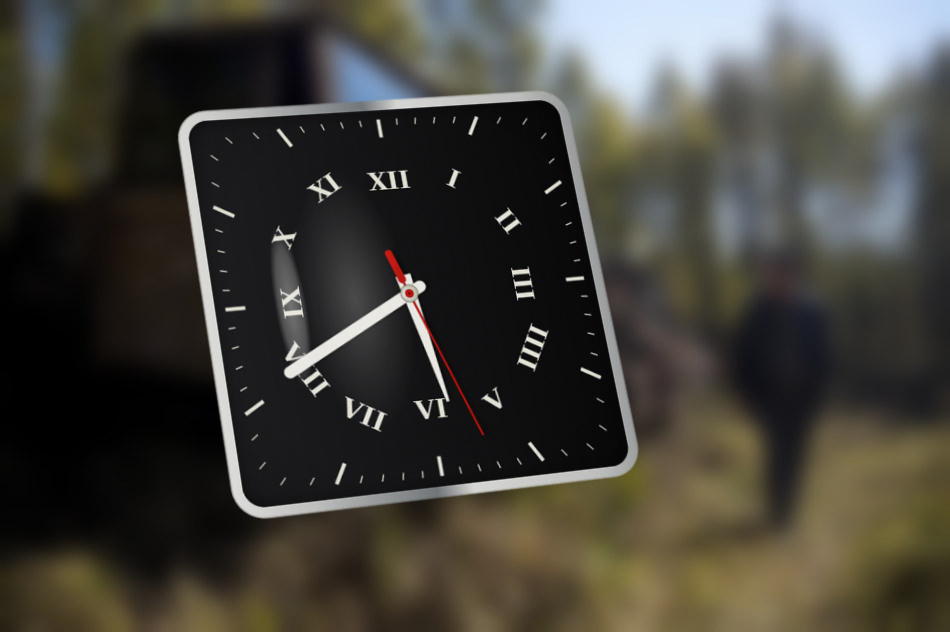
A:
5,40,27
